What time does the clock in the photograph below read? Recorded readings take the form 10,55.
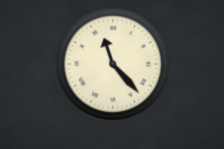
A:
11,23
